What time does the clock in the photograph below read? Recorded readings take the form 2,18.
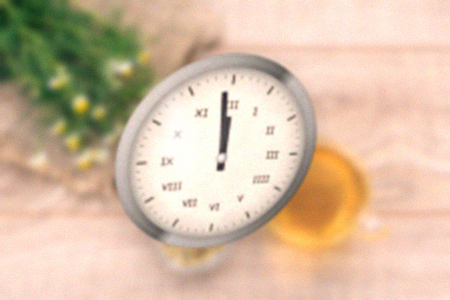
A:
11,59
